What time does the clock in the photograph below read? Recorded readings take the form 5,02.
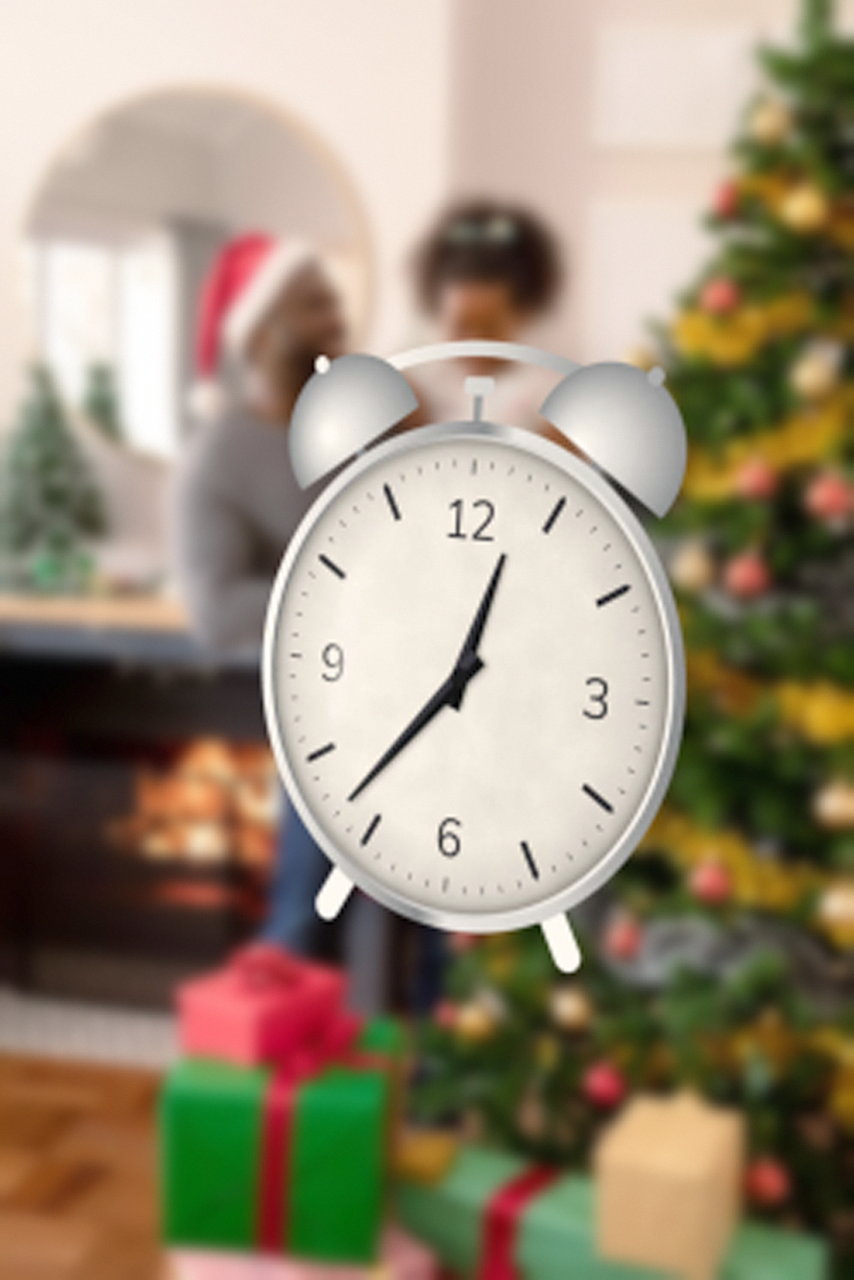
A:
12,37
